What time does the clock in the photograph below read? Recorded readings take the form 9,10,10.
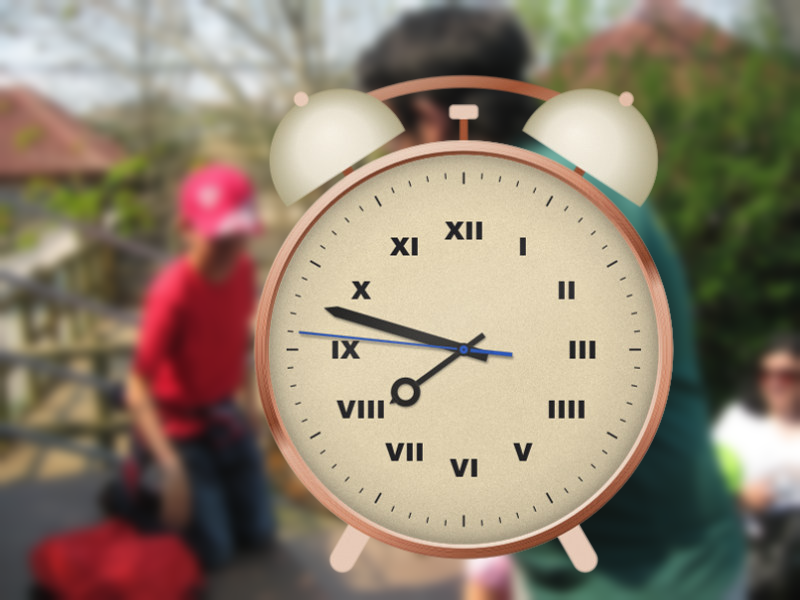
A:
7,47,46
